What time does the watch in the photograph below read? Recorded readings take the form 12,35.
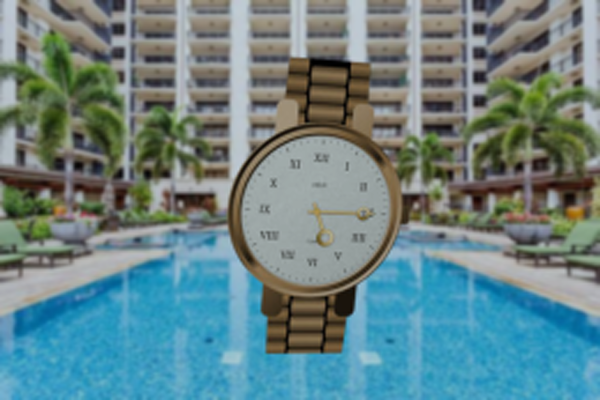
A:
5,15
